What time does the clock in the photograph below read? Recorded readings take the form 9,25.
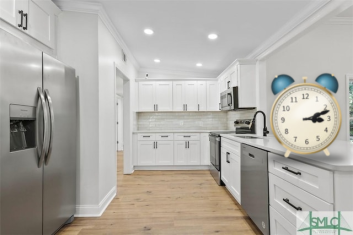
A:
3,12
